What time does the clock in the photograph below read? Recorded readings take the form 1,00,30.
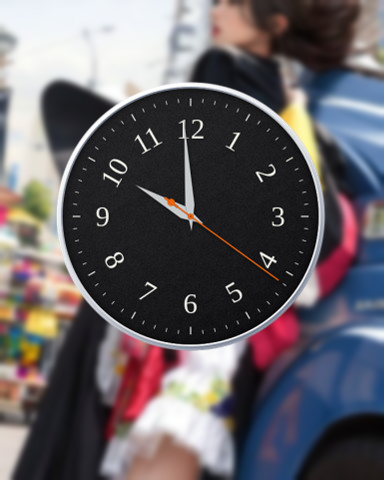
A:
9,59,21
